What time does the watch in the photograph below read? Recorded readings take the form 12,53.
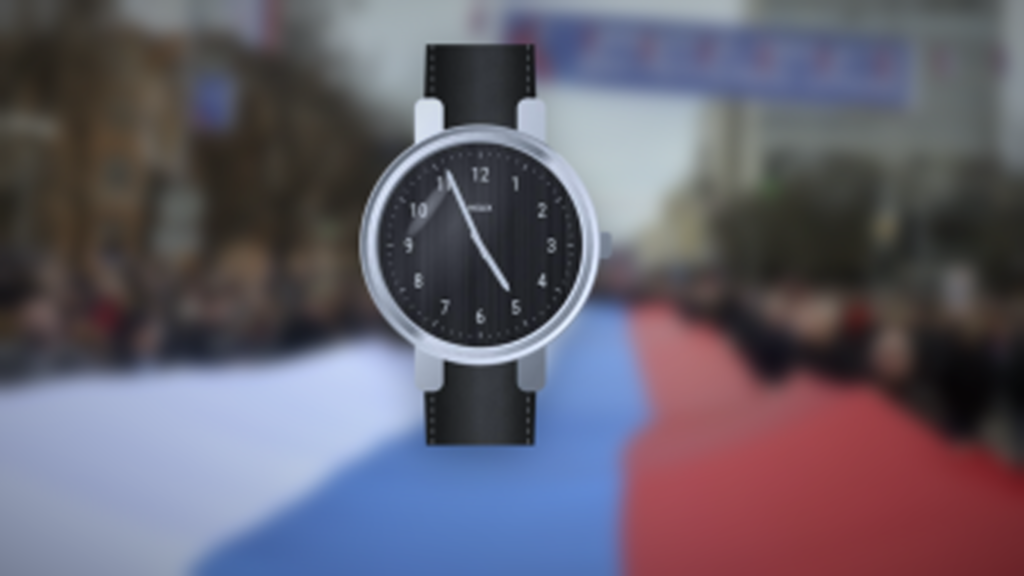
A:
4,56
